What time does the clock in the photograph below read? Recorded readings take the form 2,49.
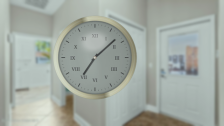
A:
7,08
